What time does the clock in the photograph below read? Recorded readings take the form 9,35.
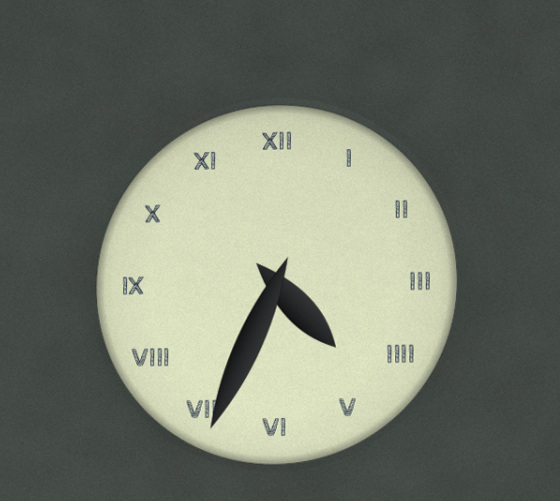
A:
4,34
